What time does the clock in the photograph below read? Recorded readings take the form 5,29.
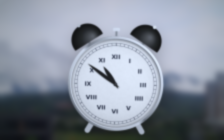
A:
10,51
